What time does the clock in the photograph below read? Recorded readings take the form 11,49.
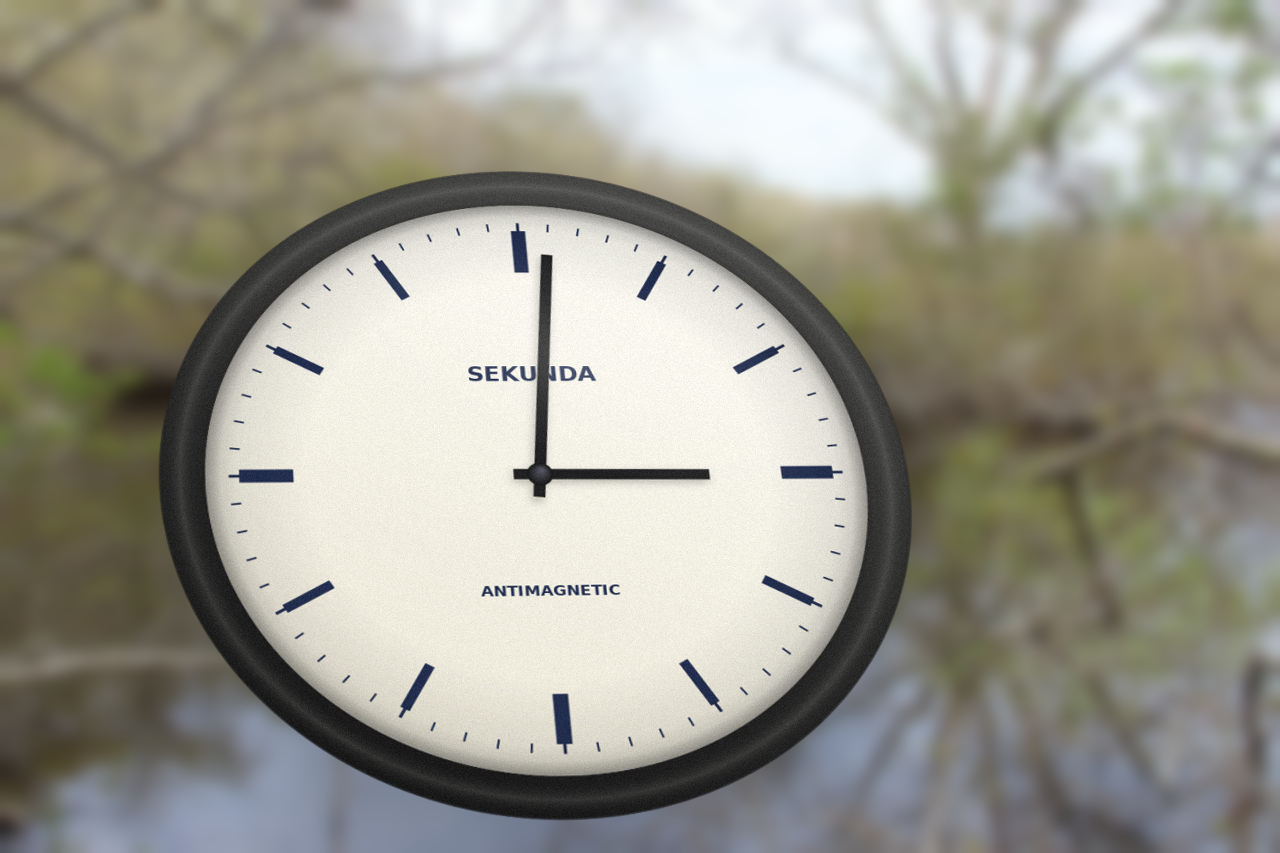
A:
3,01
